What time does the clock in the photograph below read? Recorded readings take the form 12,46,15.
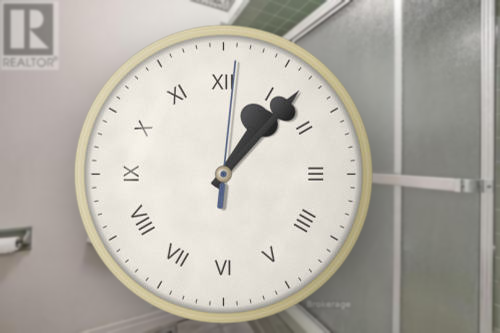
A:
1,07,01
